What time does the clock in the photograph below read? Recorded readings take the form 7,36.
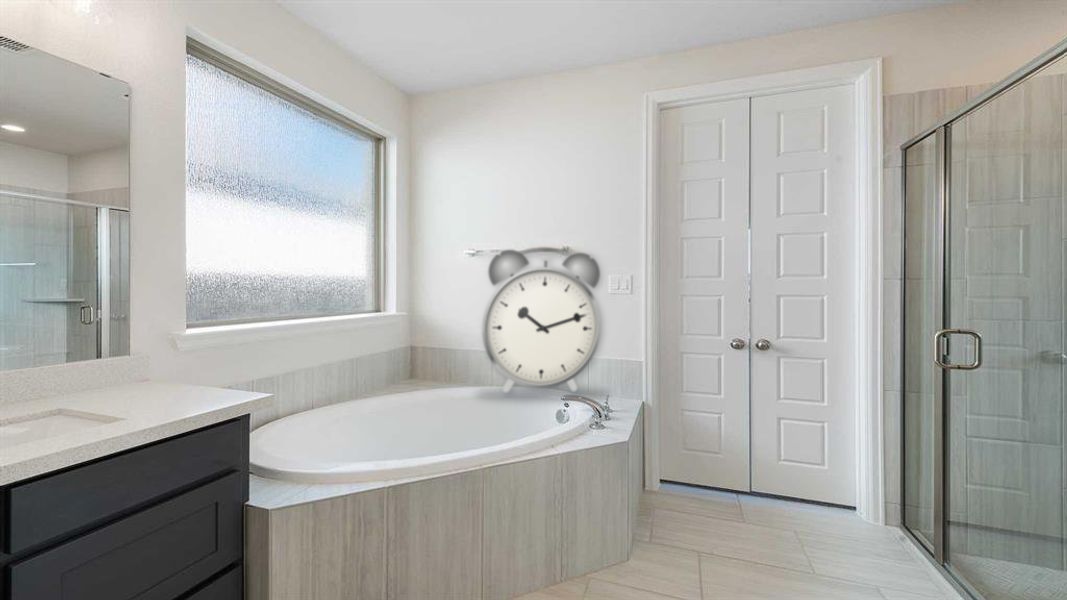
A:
10,12
